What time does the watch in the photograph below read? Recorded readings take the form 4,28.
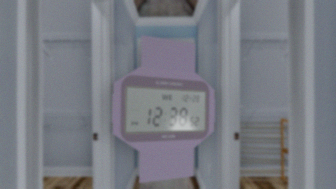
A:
12,38
